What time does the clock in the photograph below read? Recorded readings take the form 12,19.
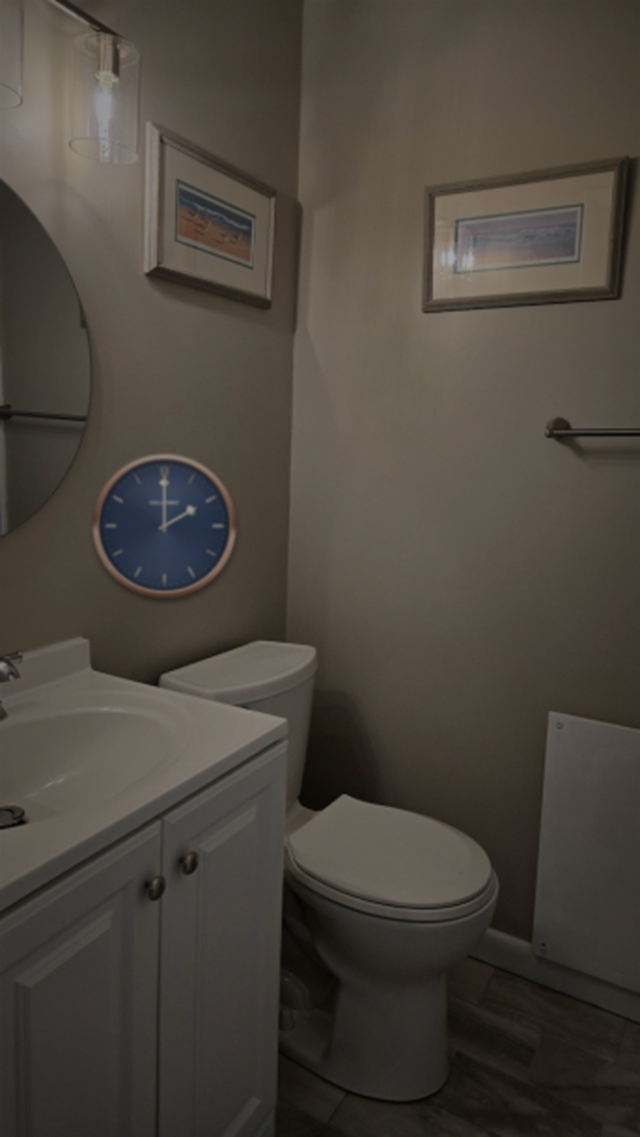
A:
2,00
